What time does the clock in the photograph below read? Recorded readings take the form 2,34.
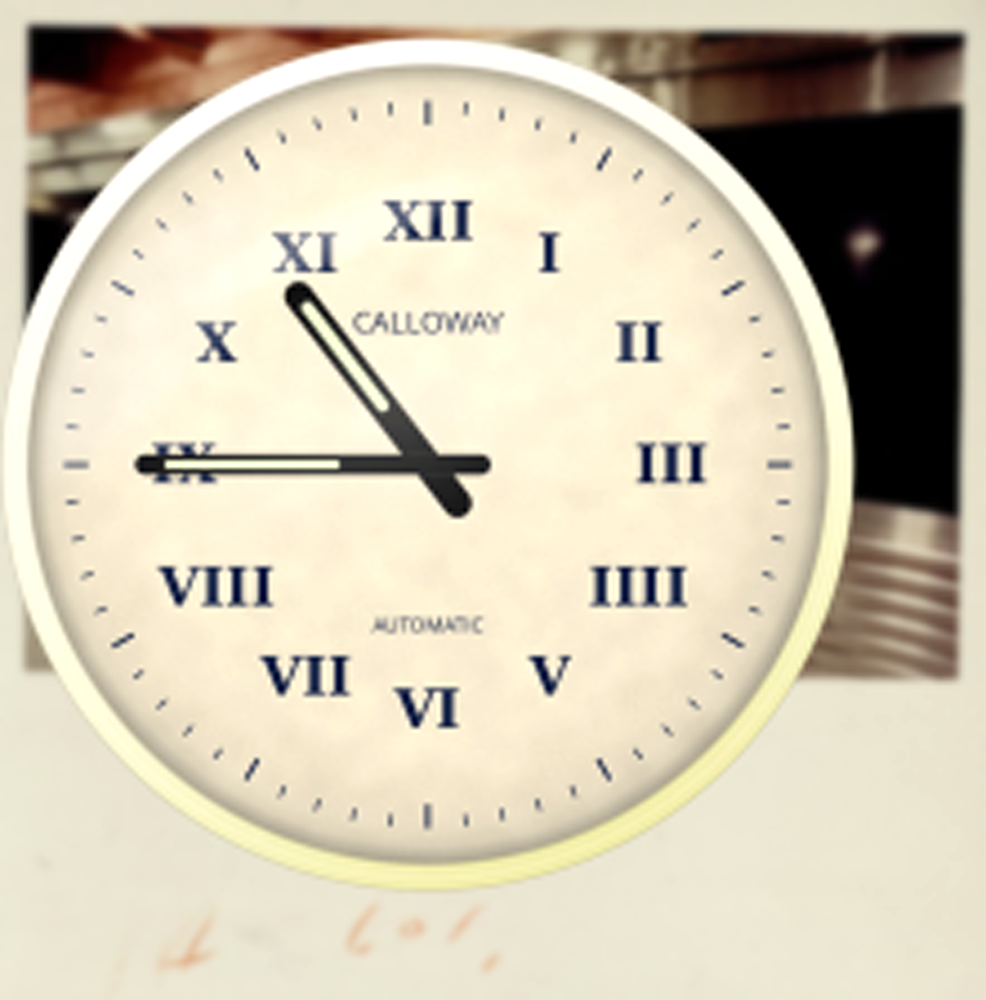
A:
10,45
